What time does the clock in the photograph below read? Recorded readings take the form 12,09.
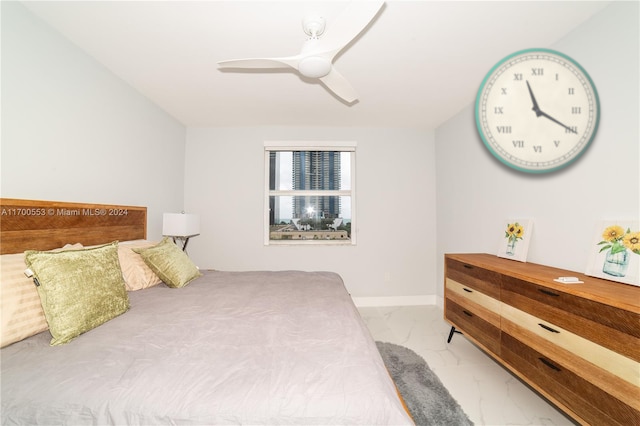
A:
11,20
